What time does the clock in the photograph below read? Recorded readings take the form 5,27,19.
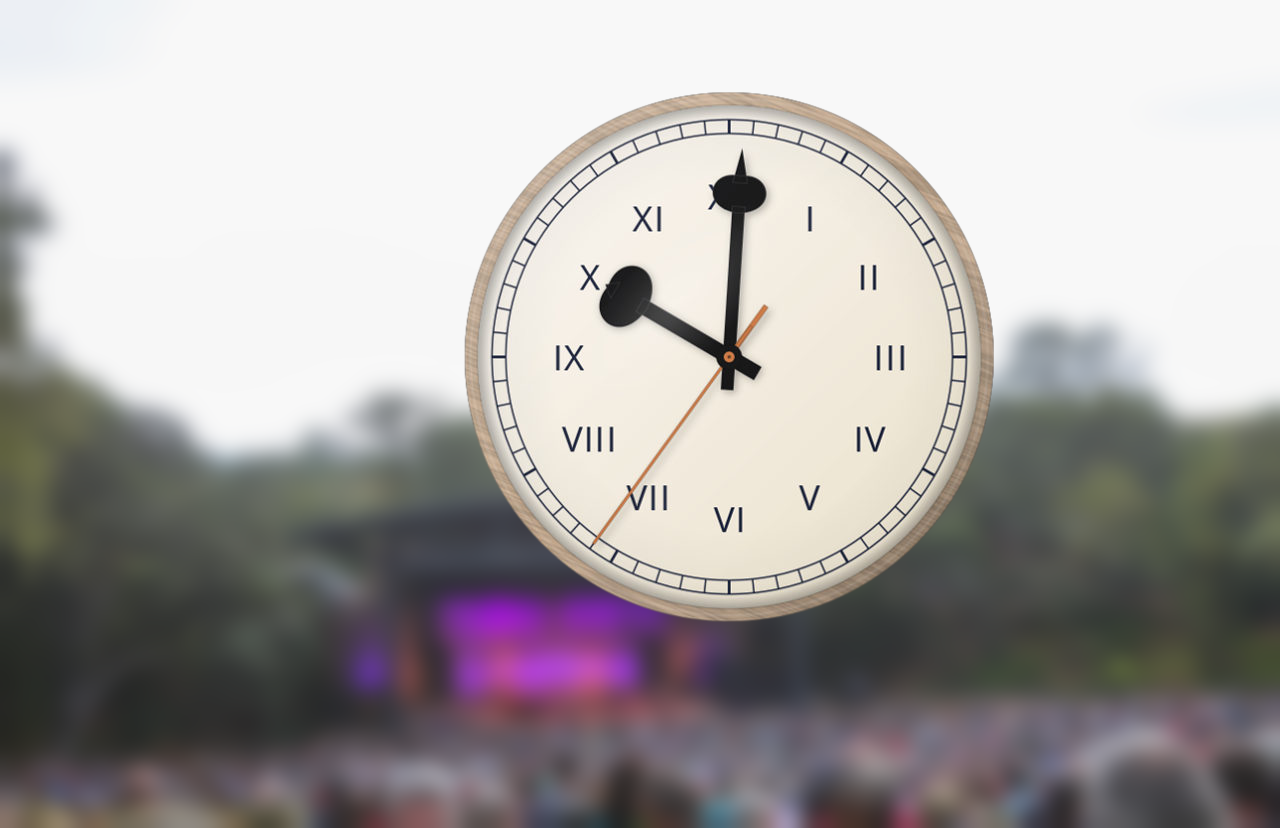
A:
10,00,36
